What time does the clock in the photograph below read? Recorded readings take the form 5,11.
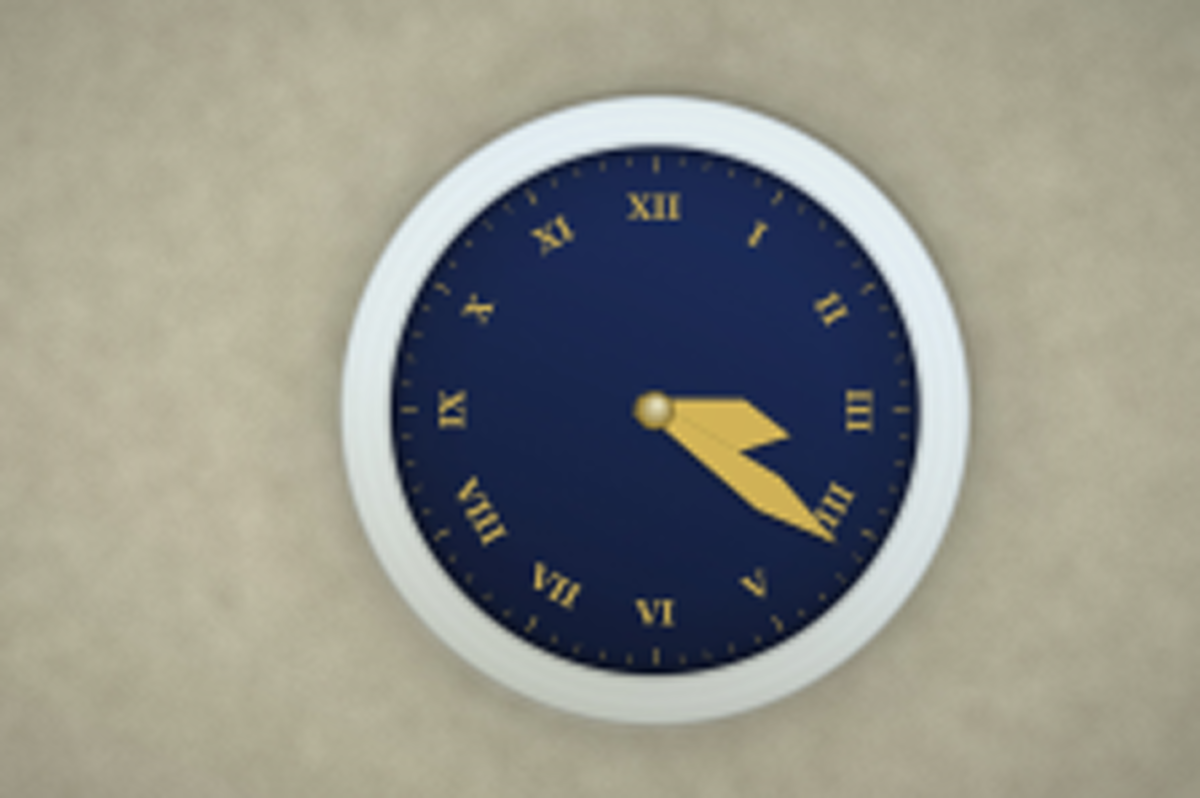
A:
3,21
